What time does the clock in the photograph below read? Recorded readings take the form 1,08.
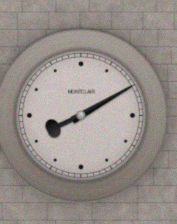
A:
8,10
